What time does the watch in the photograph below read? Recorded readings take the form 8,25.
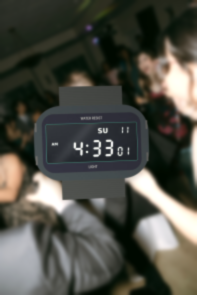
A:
4,33
